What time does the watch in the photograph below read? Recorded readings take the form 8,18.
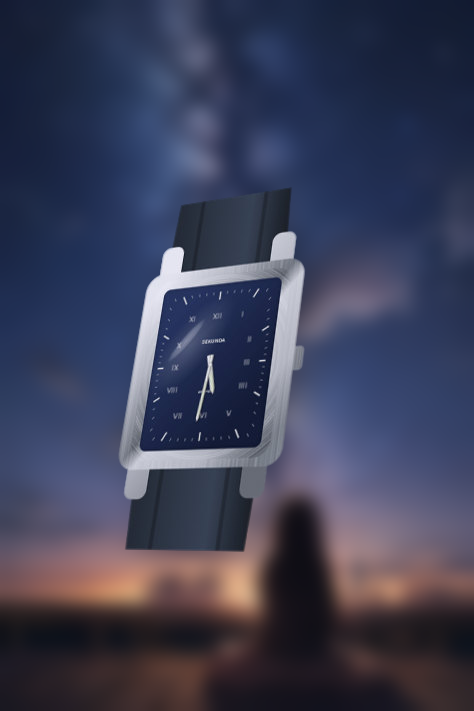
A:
5,31
